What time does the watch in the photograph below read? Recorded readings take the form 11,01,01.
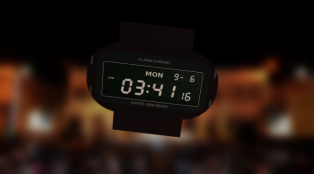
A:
3,41,16
